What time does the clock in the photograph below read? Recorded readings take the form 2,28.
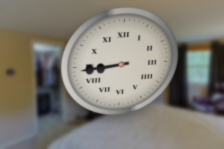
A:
8,44
